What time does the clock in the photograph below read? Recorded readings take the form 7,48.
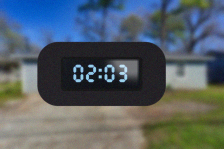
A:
2,03
